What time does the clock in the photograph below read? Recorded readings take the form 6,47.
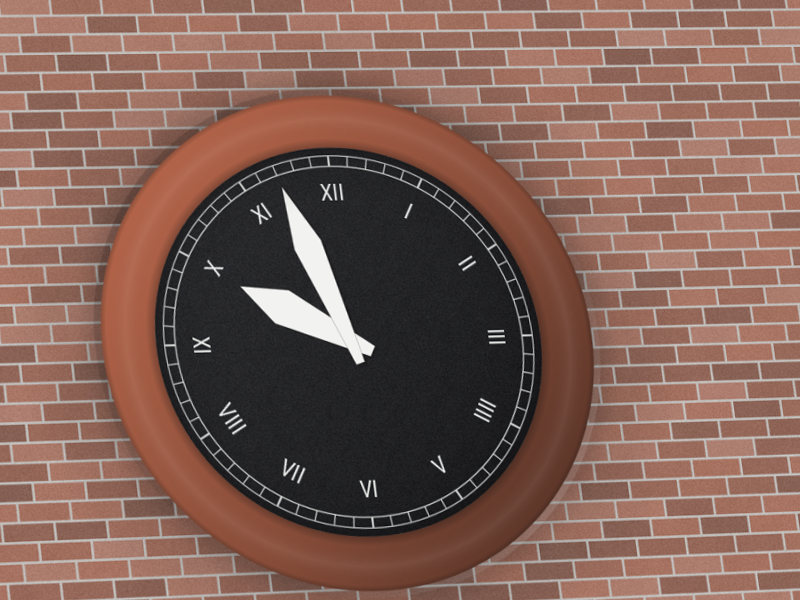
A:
9,57
